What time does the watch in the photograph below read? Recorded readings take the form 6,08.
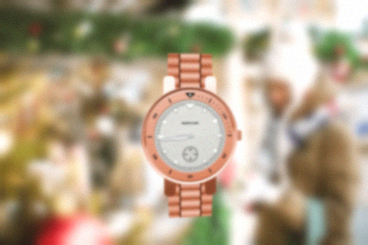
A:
8,44
